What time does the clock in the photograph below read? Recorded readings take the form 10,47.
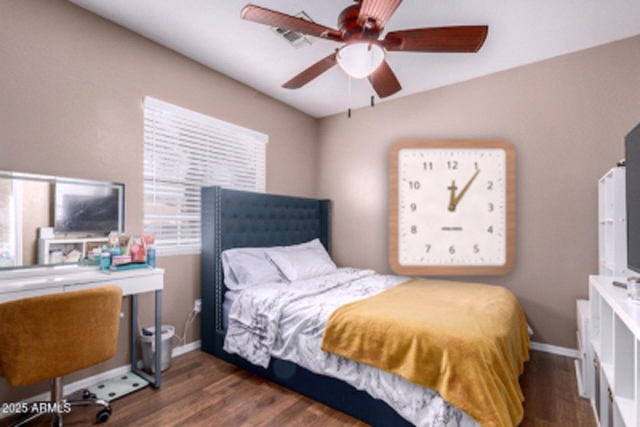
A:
12,06
